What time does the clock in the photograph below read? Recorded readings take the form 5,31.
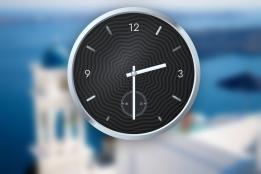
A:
2,30
